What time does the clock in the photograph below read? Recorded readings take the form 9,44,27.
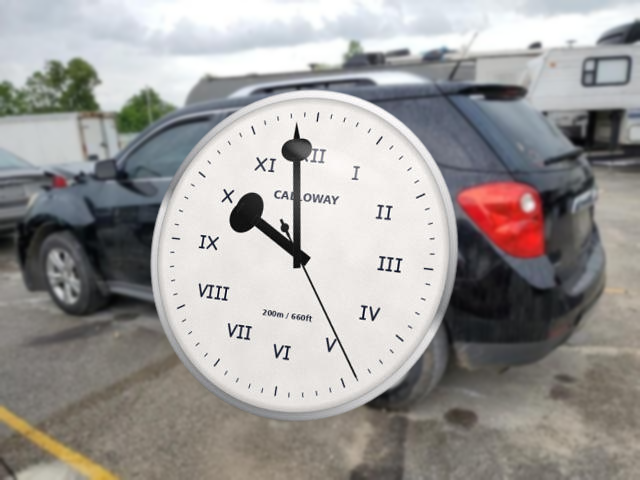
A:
9,58,24
